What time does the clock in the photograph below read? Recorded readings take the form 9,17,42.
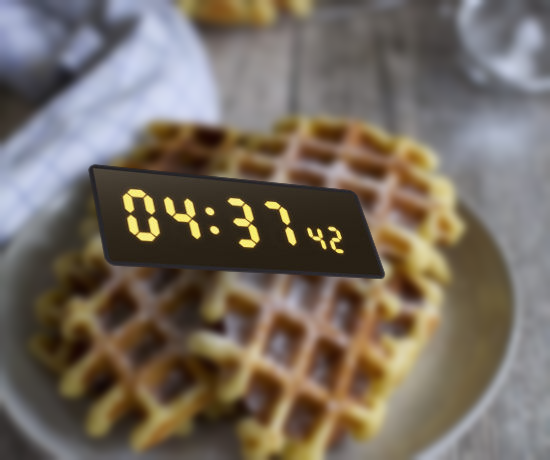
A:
4,37,42
